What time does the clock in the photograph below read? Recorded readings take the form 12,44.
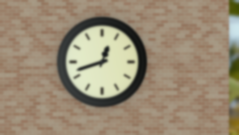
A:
12,42
